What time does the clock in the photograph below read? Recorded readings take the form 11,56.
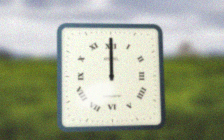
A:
12,00
